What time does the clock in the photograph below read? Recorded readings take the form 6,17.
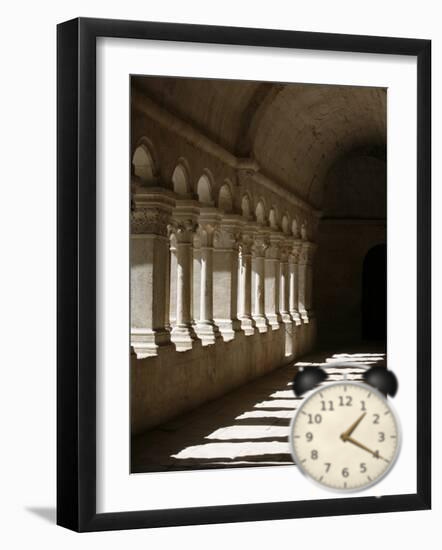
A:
1,20
